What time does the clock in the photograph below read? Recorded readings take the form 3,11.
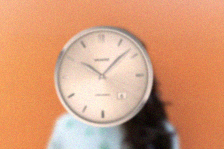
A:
10,08
